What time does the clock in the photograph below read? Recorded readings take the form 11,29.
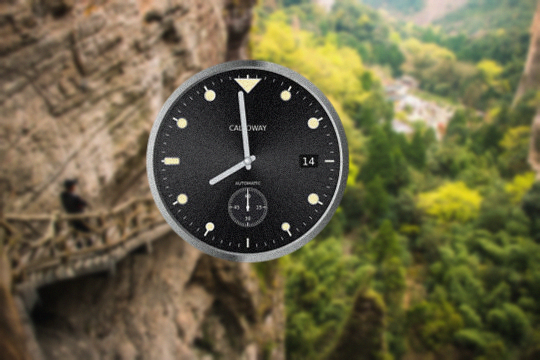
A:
7,59
